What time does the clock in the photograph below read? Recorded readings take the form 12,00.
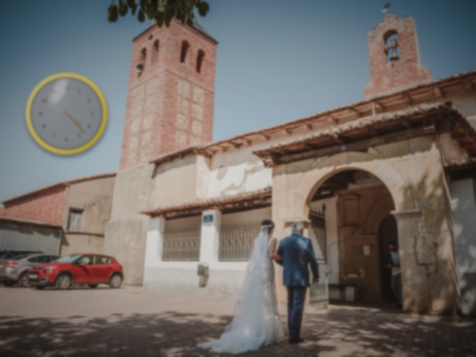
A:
4,23
